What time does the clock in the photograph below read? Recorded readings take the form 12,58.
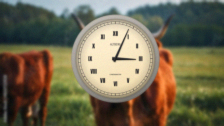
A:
3,04
